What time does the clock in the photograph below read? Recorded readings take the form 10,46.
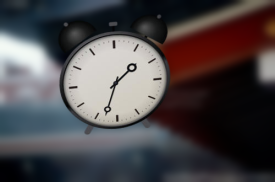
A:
1,33
